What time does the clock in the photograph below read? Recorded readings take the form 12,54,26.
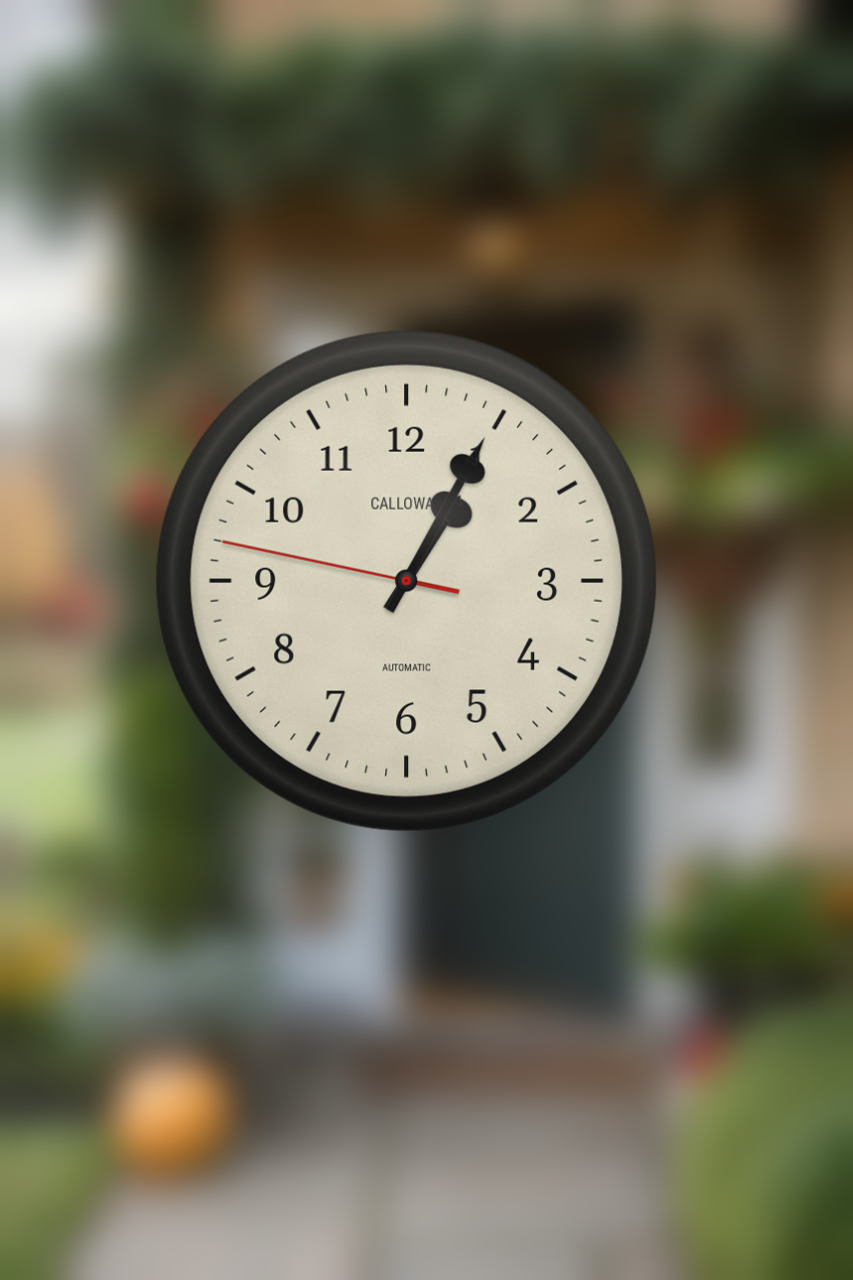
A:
1,04,47
